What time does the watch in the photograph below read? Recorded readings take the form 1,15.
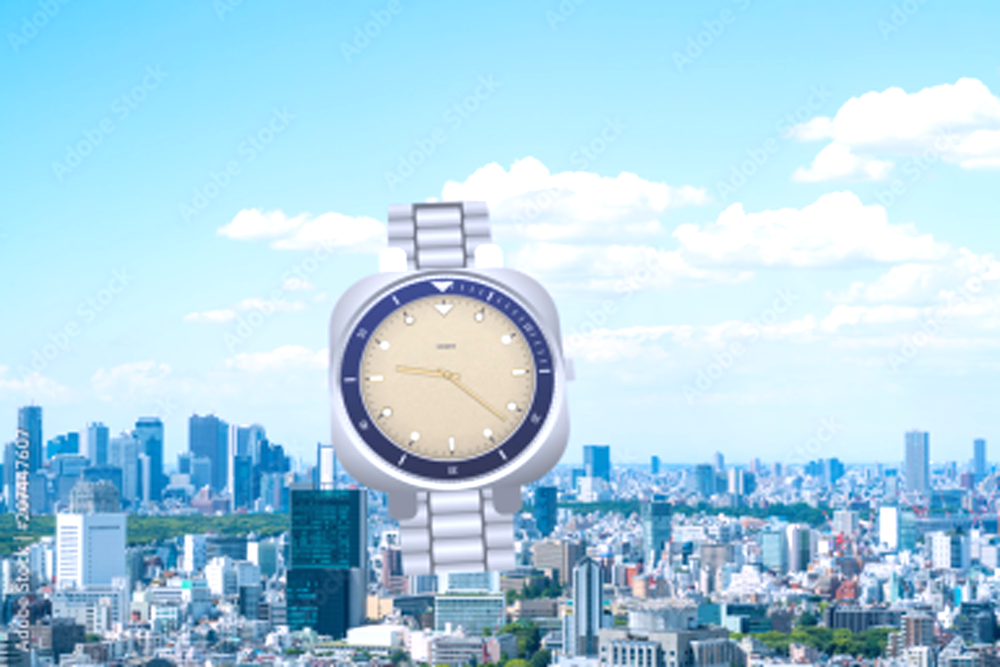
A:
9,22
